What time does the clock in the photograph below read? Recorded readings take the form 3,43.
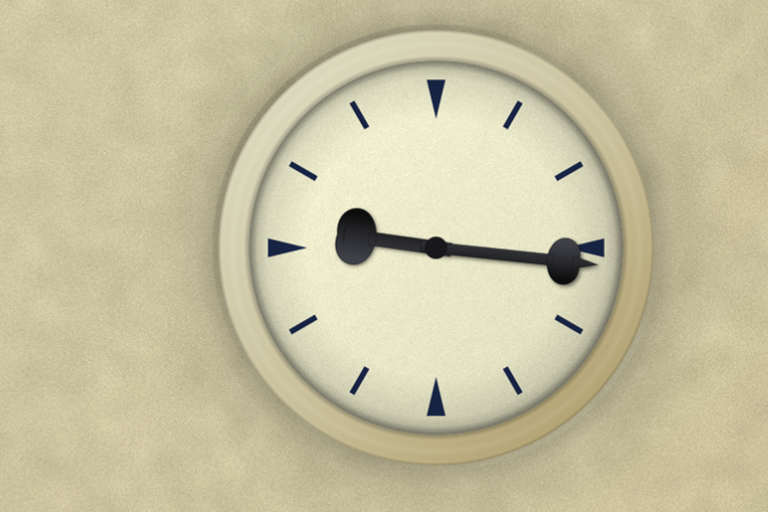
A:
9,16
